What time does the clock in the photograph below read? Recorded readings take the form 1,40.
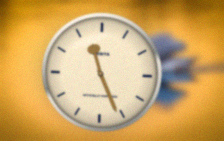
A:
11,26
